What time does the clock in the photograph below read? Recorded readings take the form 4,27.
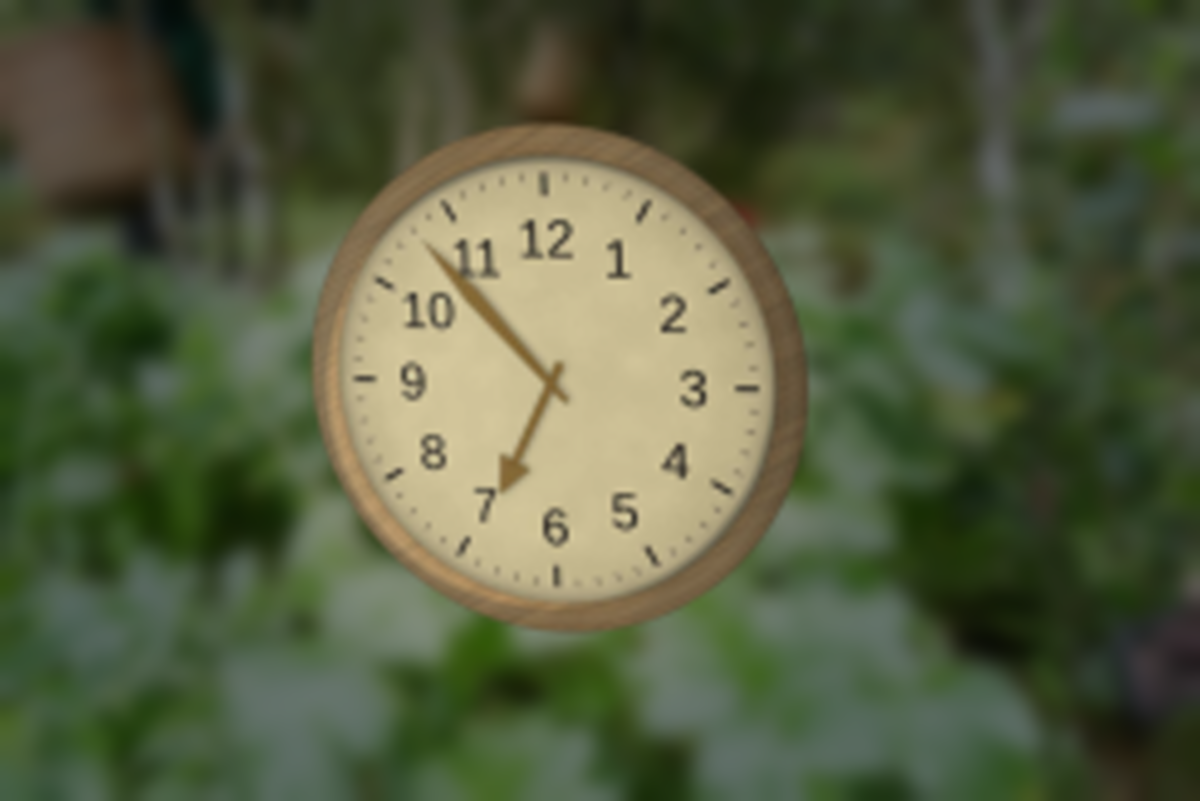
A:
6,53
